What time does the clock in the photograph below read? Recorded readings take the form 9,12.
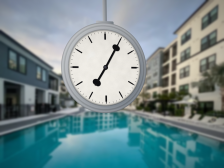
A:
7,05
